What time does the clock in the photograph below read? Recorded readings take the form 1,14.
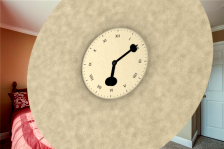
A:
6,09
